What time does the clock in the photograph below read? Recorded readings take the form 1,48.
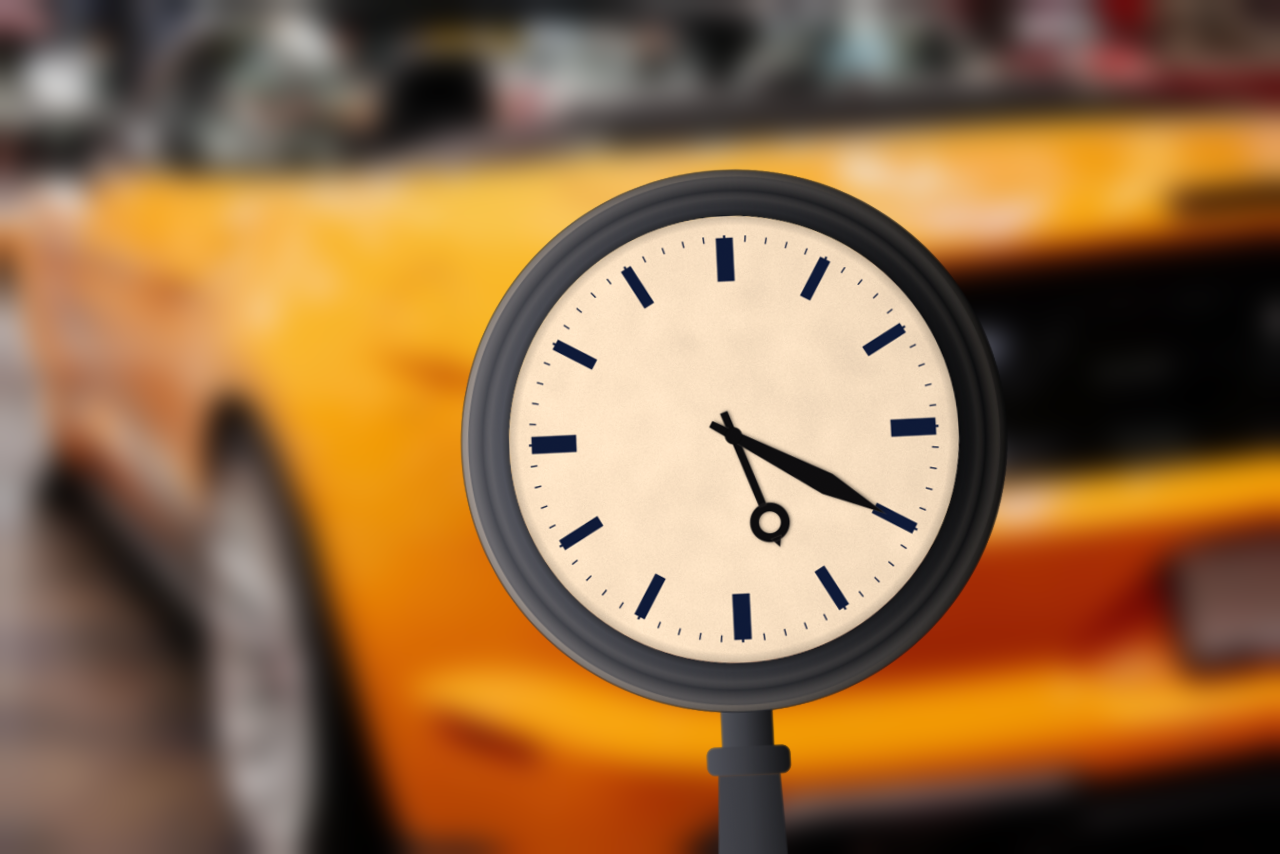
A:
5,20
